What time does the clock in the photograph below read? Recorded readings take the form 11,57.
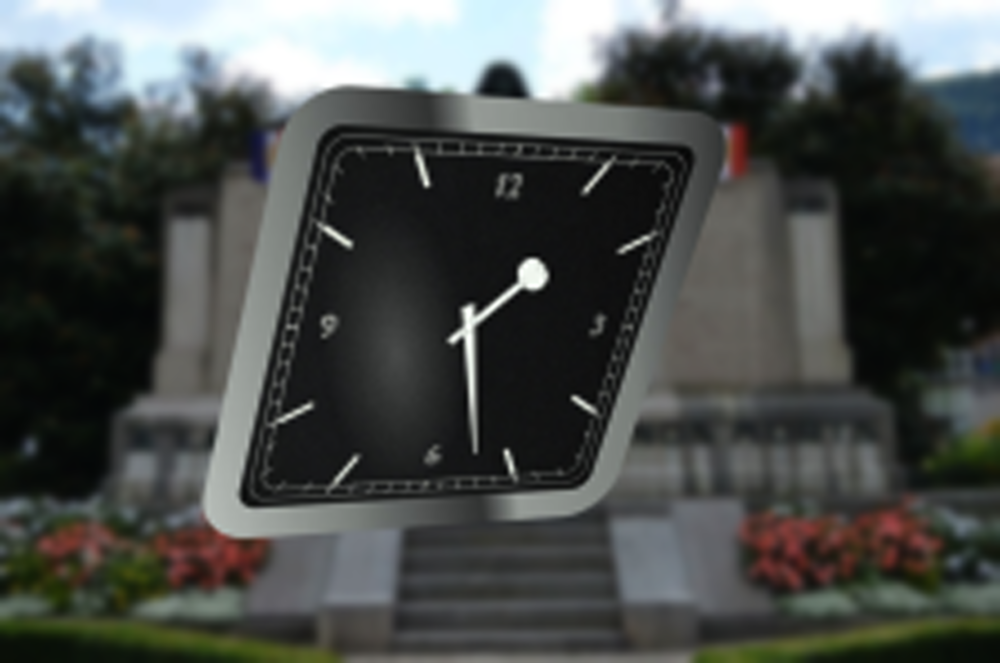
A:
1,27
